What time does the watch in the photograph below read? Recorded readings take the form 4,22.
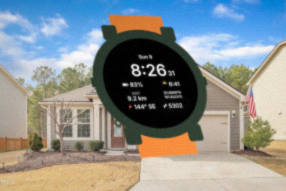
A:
8,26
